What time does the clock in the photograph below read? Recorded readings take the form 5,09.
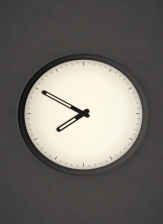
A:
7,50
